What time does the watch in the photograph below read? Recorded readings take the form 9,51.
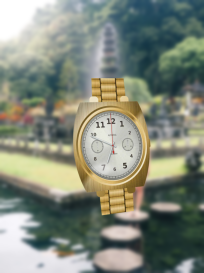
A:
6,49
